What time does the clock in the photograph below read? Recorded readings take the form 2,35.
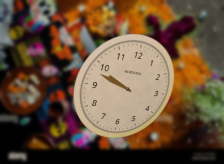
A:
9,48
